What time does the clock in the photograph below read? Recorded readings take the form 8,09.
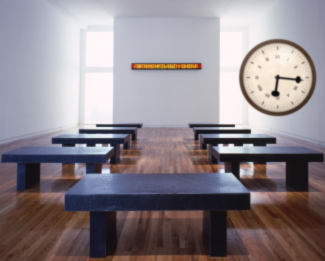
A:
6,16
